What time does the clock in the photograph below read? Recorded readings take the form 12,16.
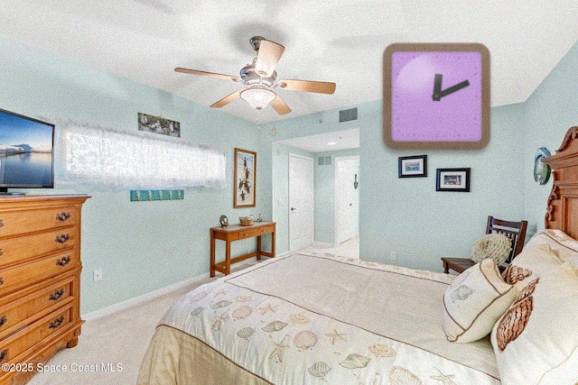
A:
12,11
